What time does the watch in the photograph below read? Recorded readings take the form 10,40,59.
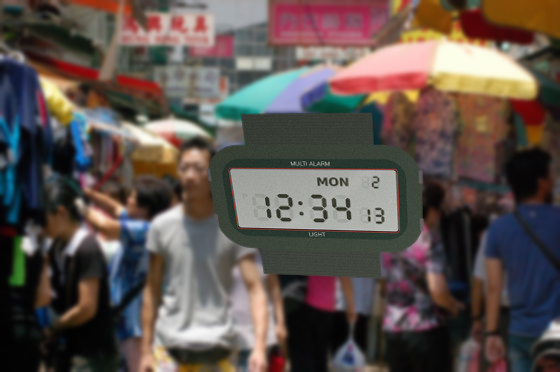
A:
12,34,13
